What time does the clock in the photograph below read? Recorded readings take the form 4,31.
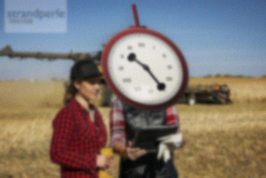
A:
10,25
